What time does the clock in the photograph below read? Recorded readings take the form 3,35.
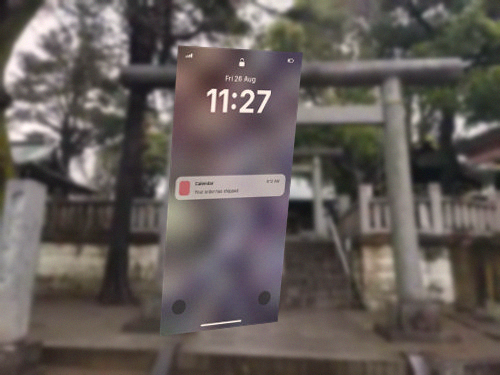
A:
11,27
